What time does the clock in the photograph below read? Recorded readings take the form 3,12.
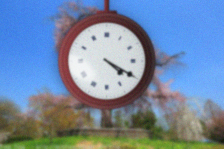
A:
4,20
